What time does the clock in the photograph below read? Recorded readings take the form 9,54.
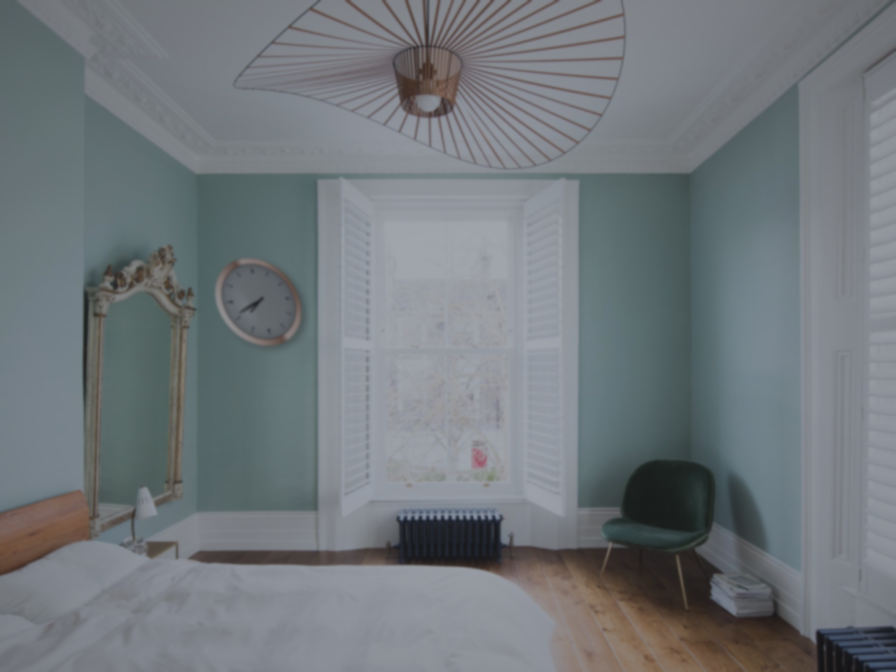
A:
7,41
